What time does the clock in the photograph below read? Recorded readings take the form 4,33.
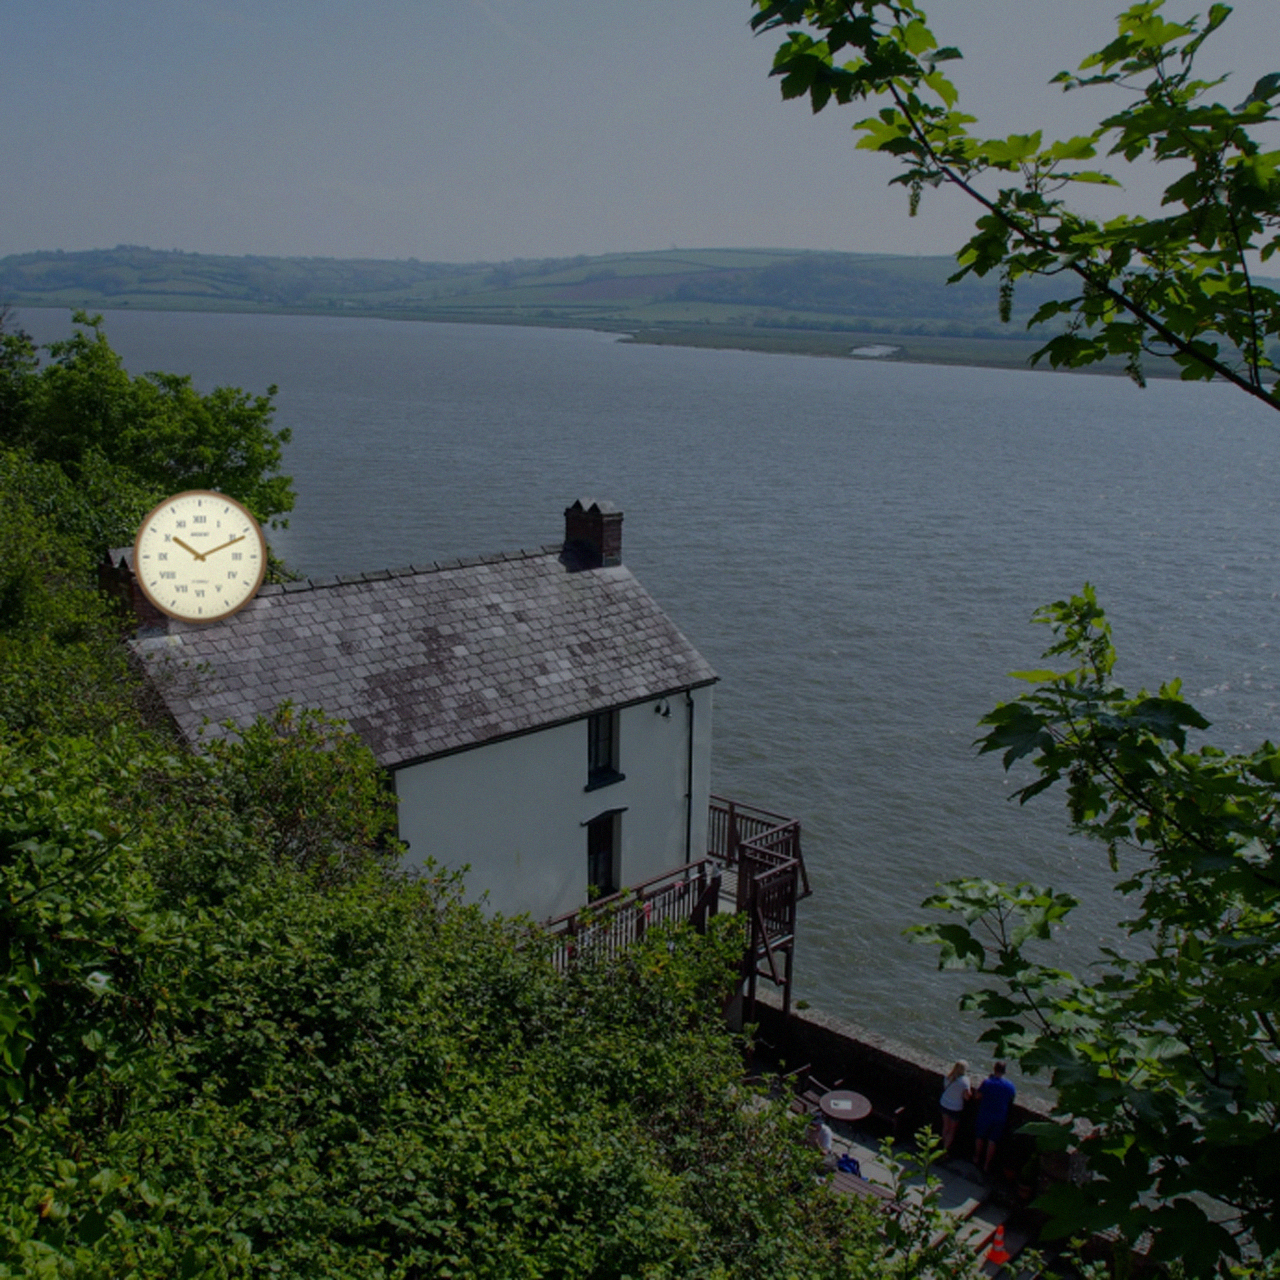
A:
10,11
